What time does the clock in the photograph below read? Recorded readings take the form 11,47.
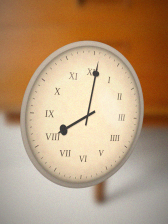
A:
8,01
